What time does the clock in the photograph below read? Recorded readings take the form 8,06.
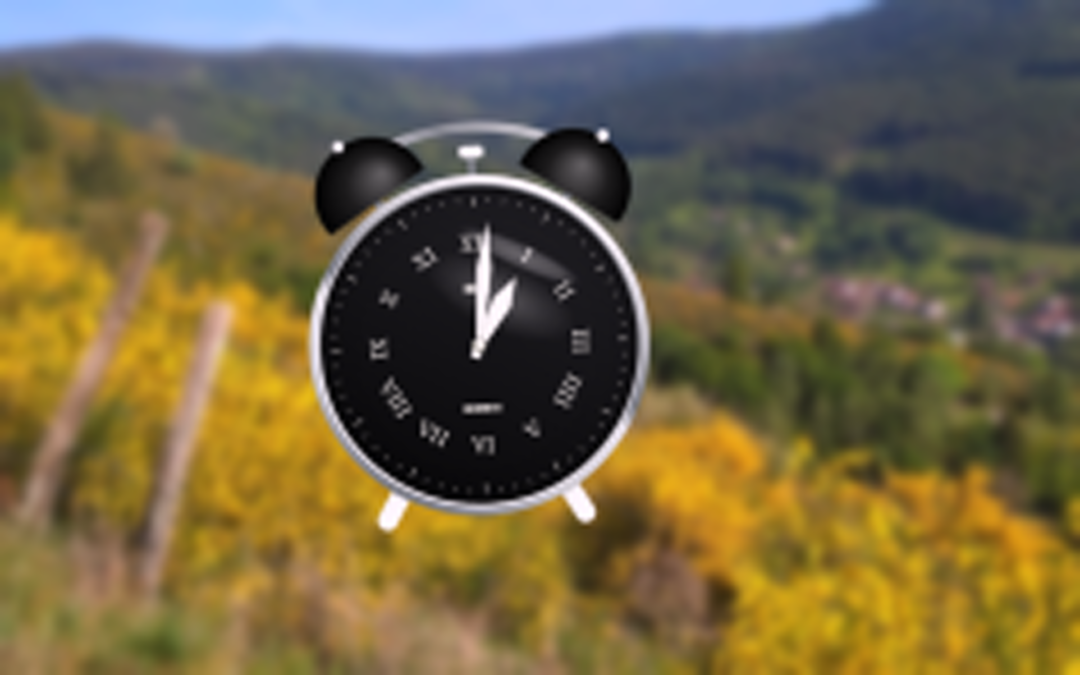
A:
1,01
